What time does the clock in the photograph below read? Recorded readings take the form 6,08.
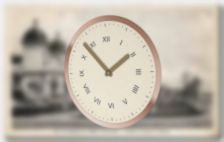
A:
1,53
